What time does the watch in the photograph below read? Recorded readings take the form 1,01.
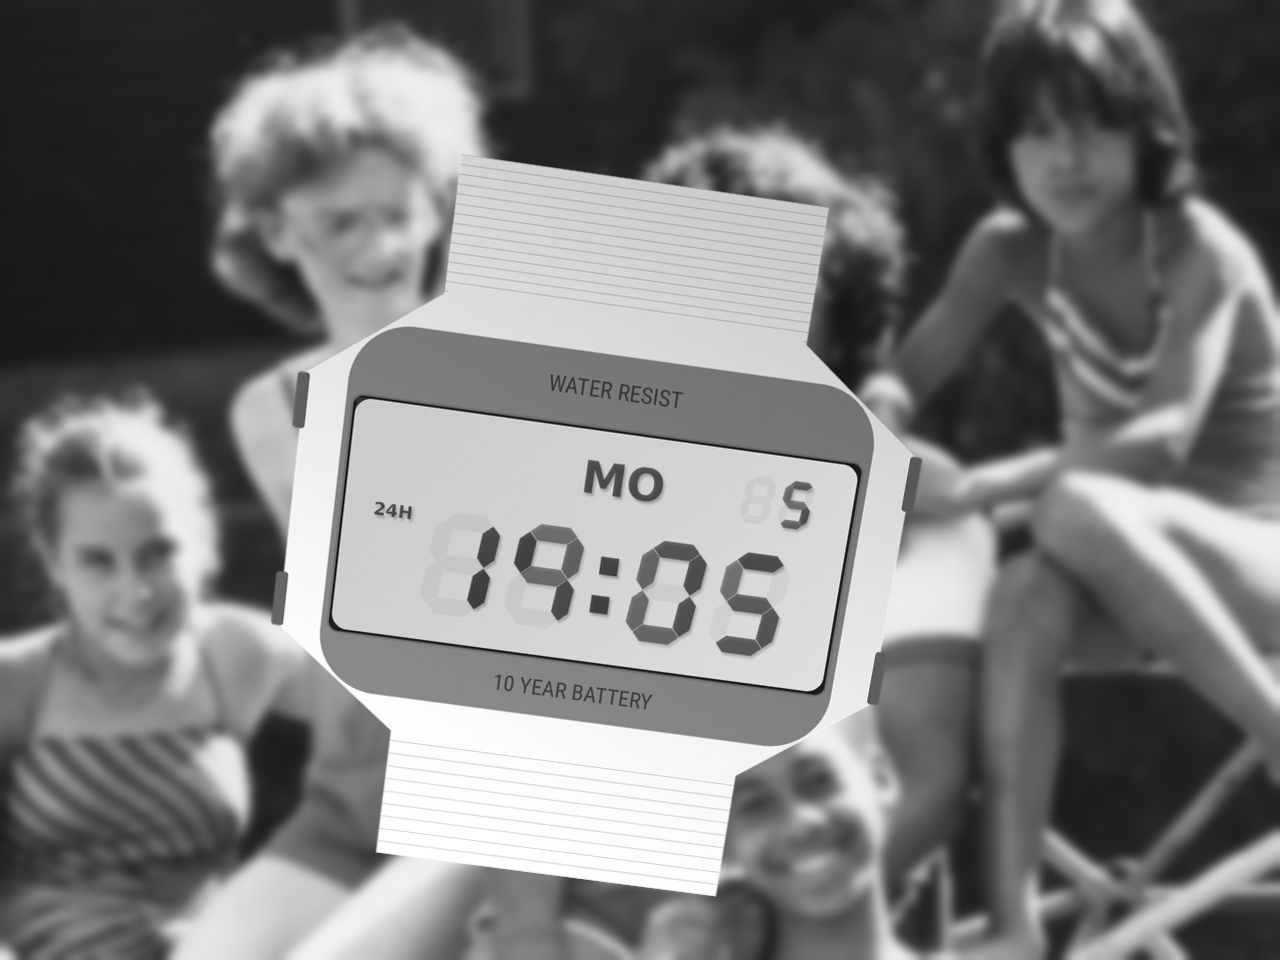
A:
19,05
